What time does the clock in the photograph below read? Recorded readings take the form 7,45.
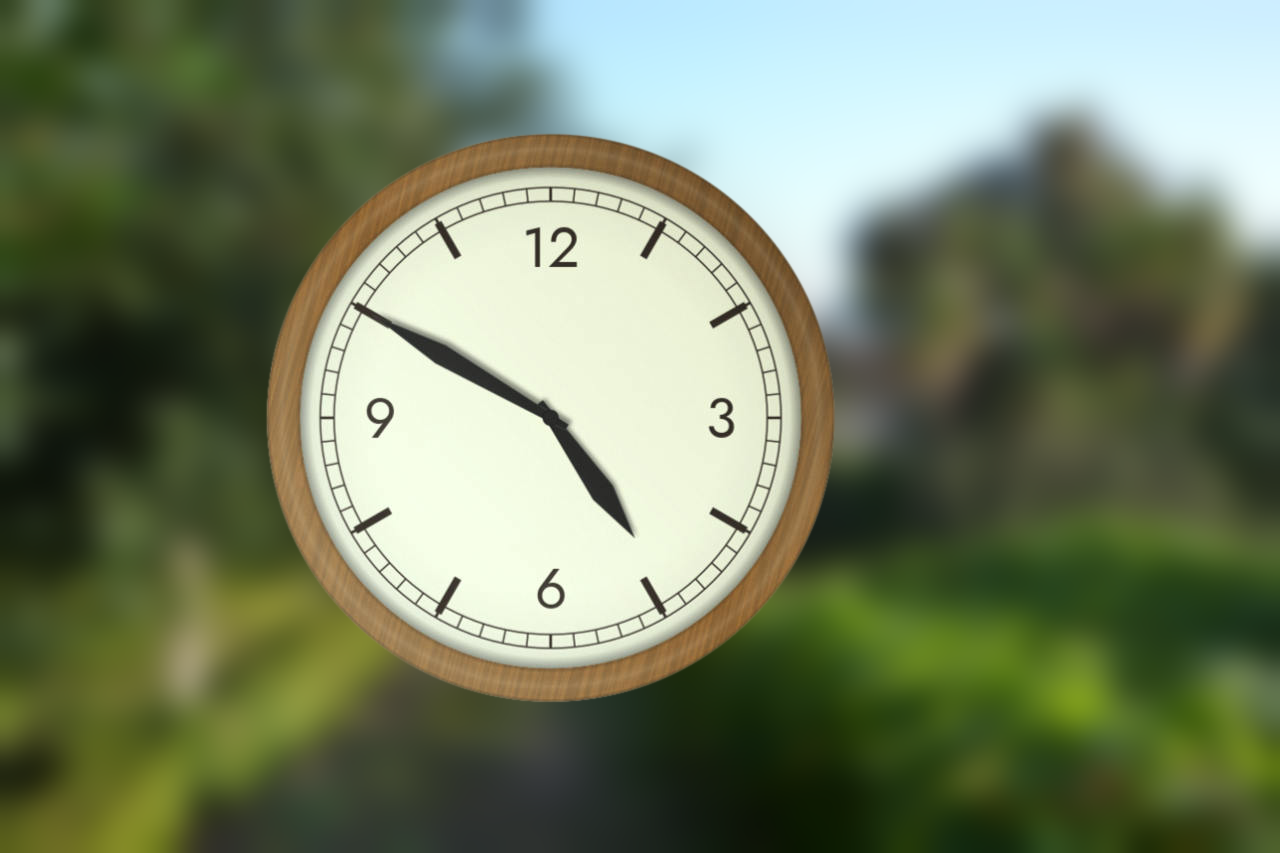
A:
4,50
